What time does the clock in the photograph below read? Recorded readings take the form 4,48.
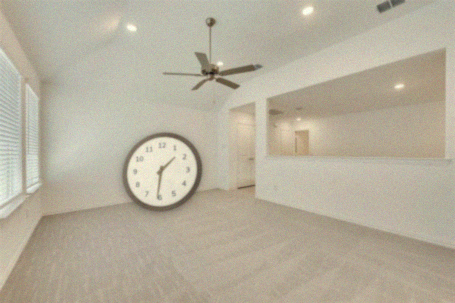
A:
1,31
